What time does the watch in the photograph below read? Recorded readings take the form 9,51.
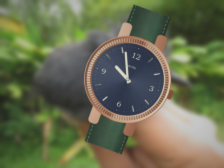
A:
9,56
